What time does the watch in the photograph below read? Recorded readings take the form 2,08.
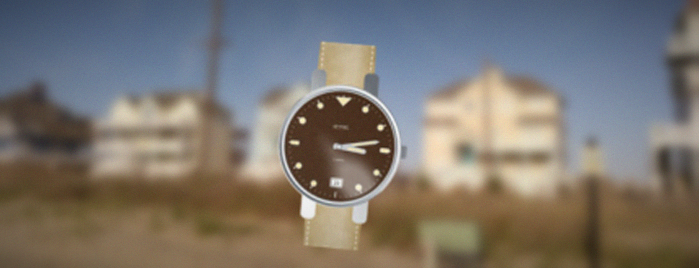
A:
3,13
